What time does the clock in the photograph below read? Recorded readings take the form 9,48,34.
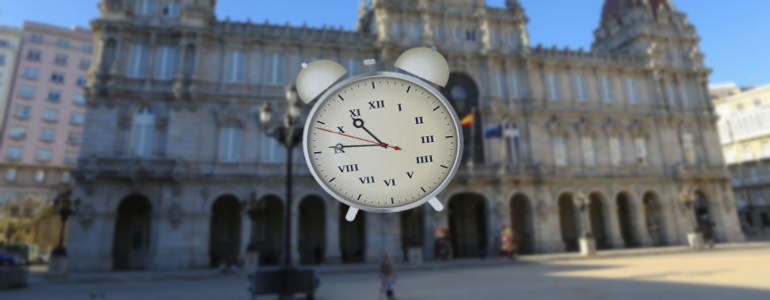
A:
10,45,49
